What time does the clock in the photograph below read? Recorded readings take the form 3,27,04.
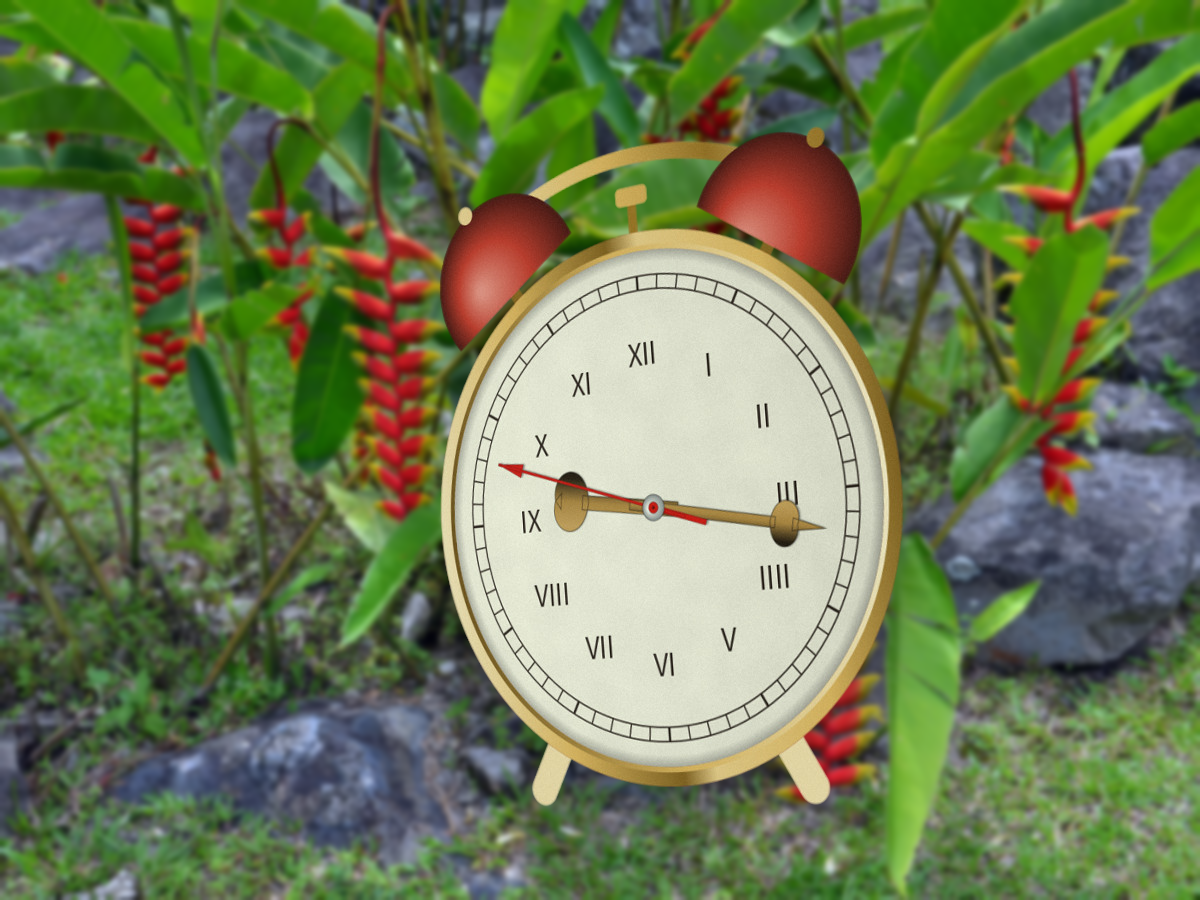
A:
9,16,48
